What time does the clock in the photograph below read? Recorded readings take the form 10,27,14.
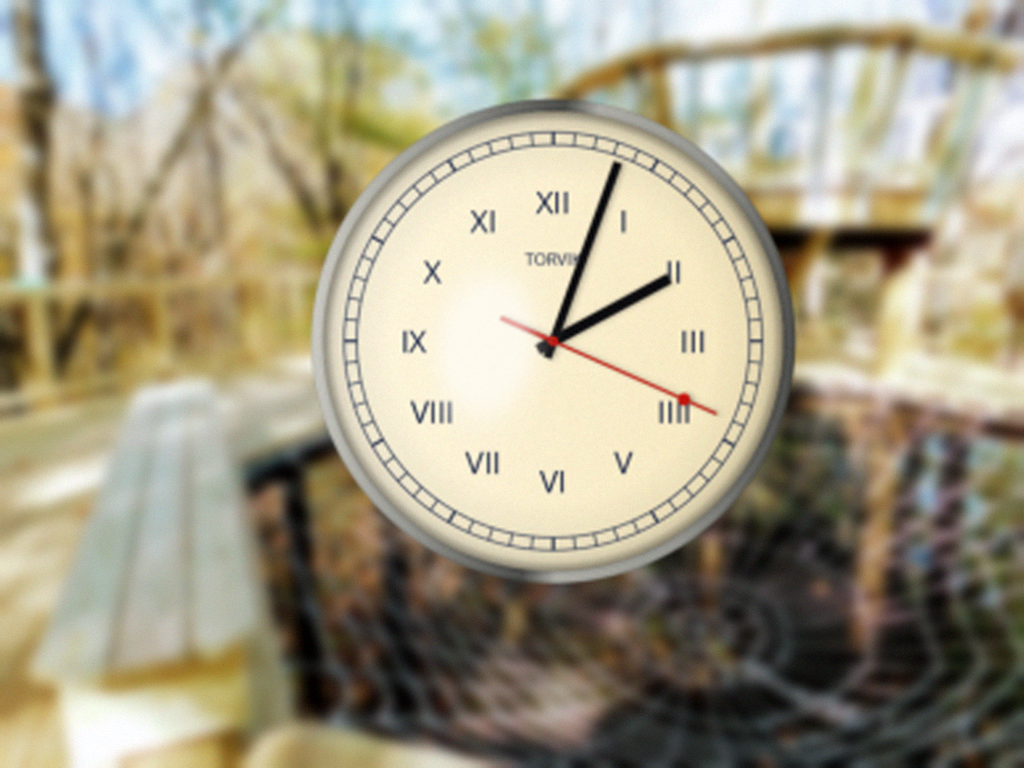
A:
2,03,19
